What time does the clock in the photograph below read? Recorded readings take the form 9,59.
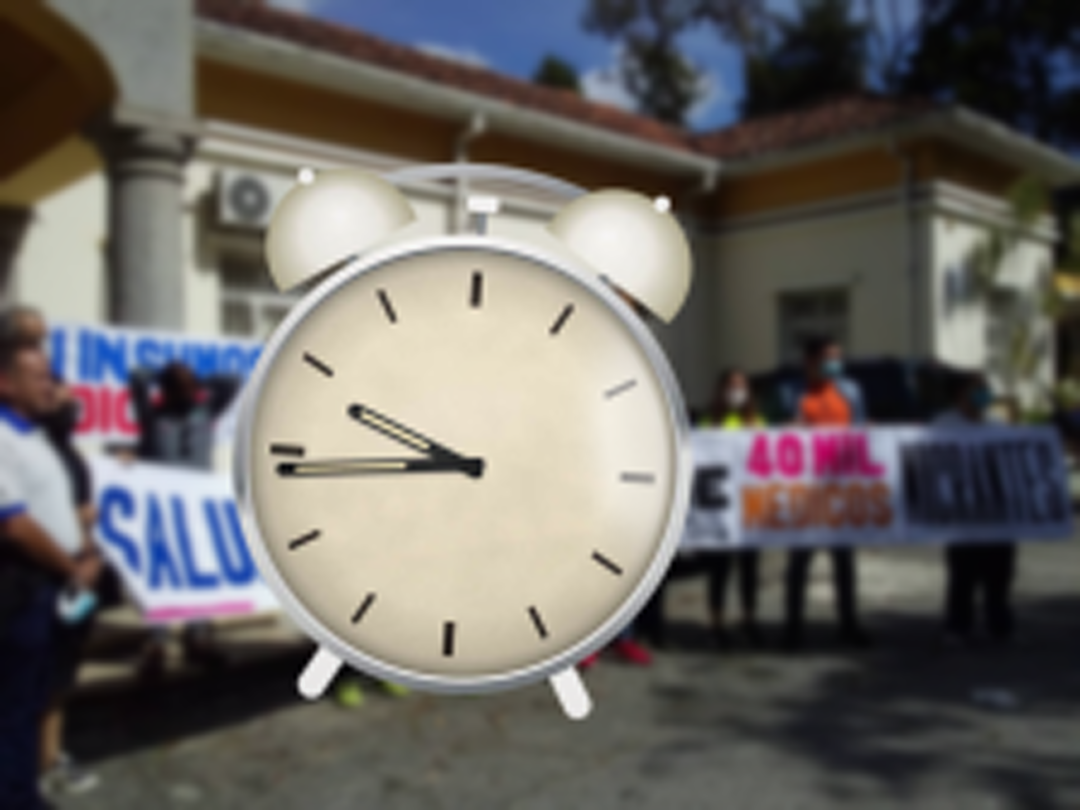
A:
9,44
